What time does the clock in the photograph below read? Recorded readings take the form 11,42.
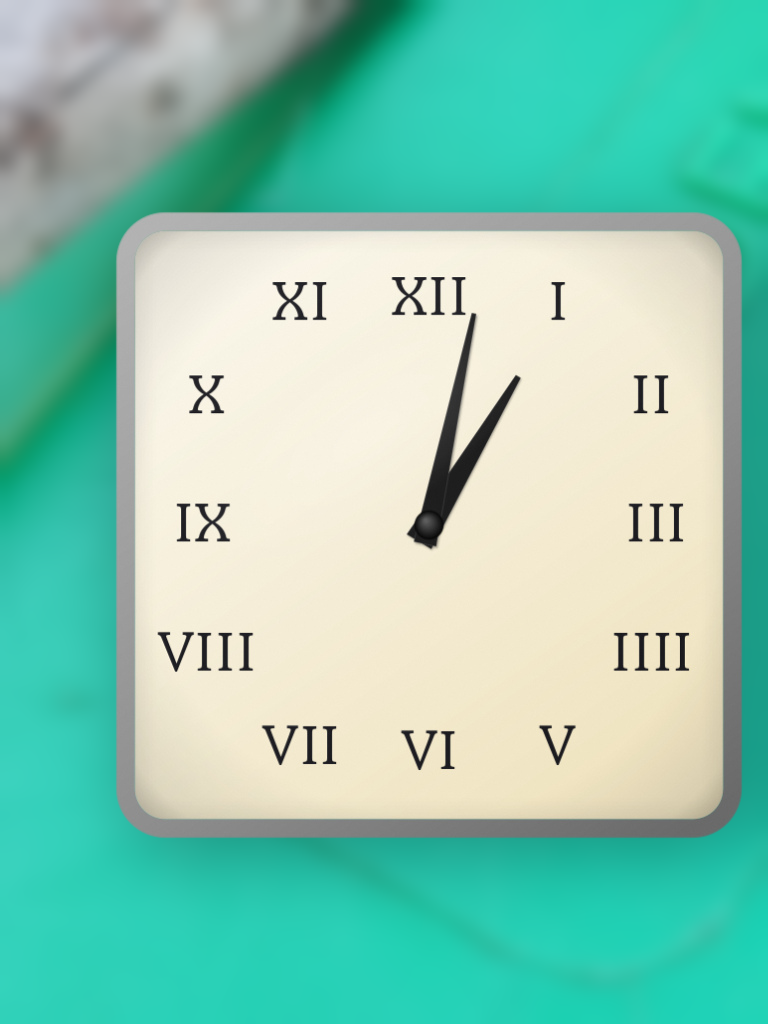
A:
1,02
